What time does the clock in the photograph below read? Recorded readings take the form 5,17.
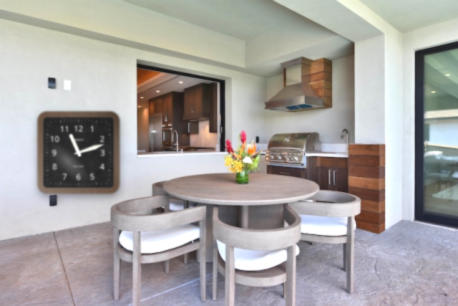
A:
11,12
